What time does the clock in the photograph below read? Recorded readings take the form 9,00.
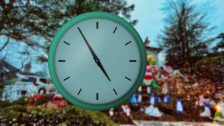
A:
4,55
